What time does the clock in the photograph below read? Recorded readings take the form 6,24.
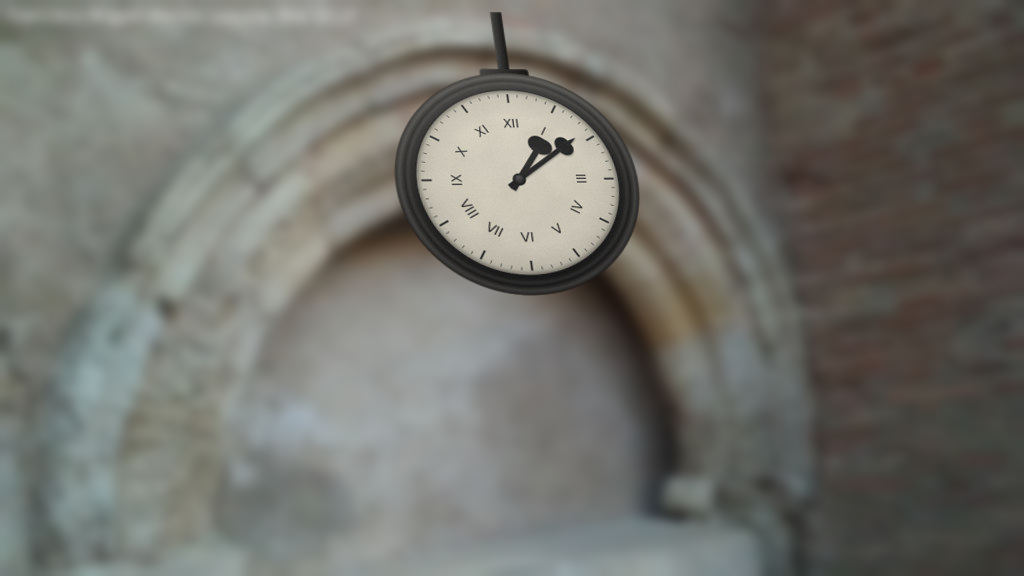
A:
1,09
